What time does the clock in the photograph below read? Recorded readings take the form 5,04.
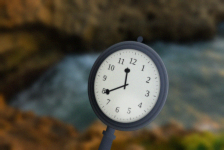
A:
11,39
